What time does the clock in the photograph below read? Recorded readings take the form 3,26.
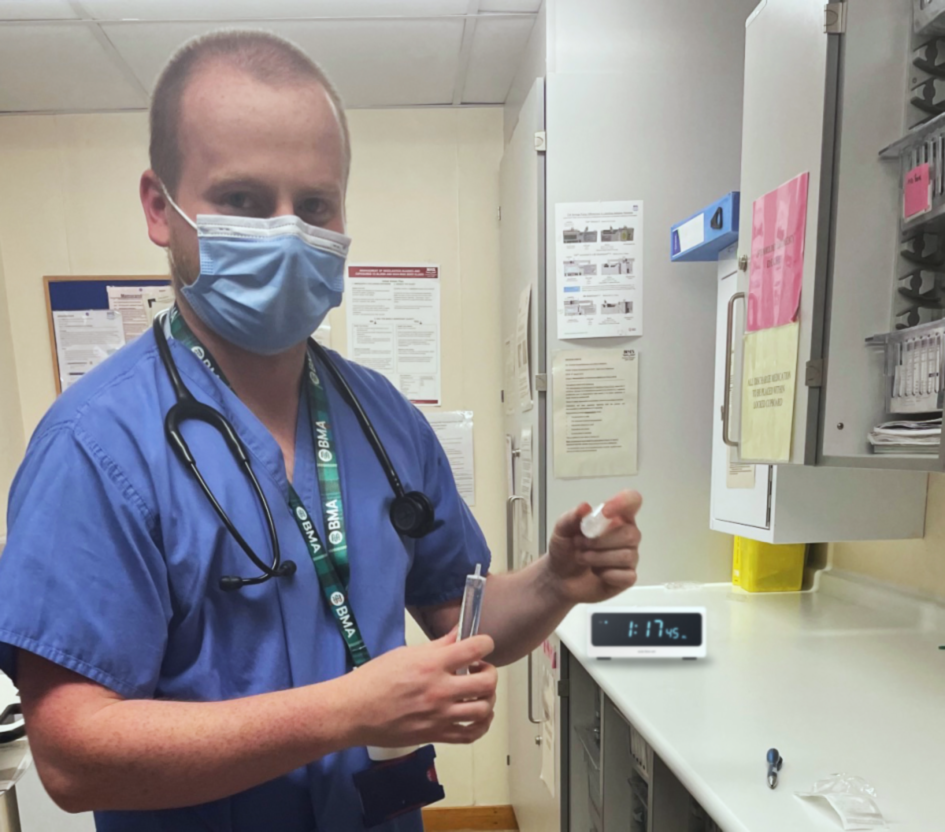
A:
1,17
